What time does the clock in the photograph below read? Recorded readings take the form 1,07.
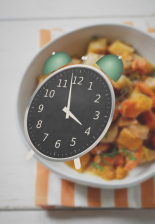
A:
3,58
